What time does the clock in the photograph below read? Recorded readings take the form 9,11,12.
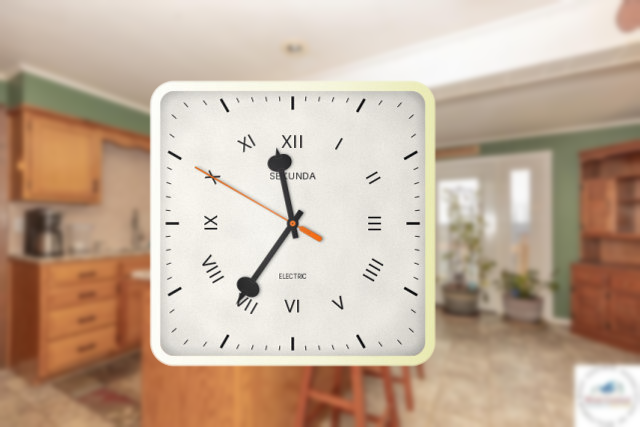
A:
11,35,50
